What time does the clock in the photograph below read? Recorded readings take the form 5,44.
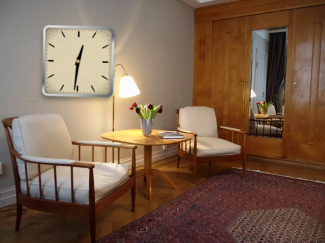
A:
12,31
